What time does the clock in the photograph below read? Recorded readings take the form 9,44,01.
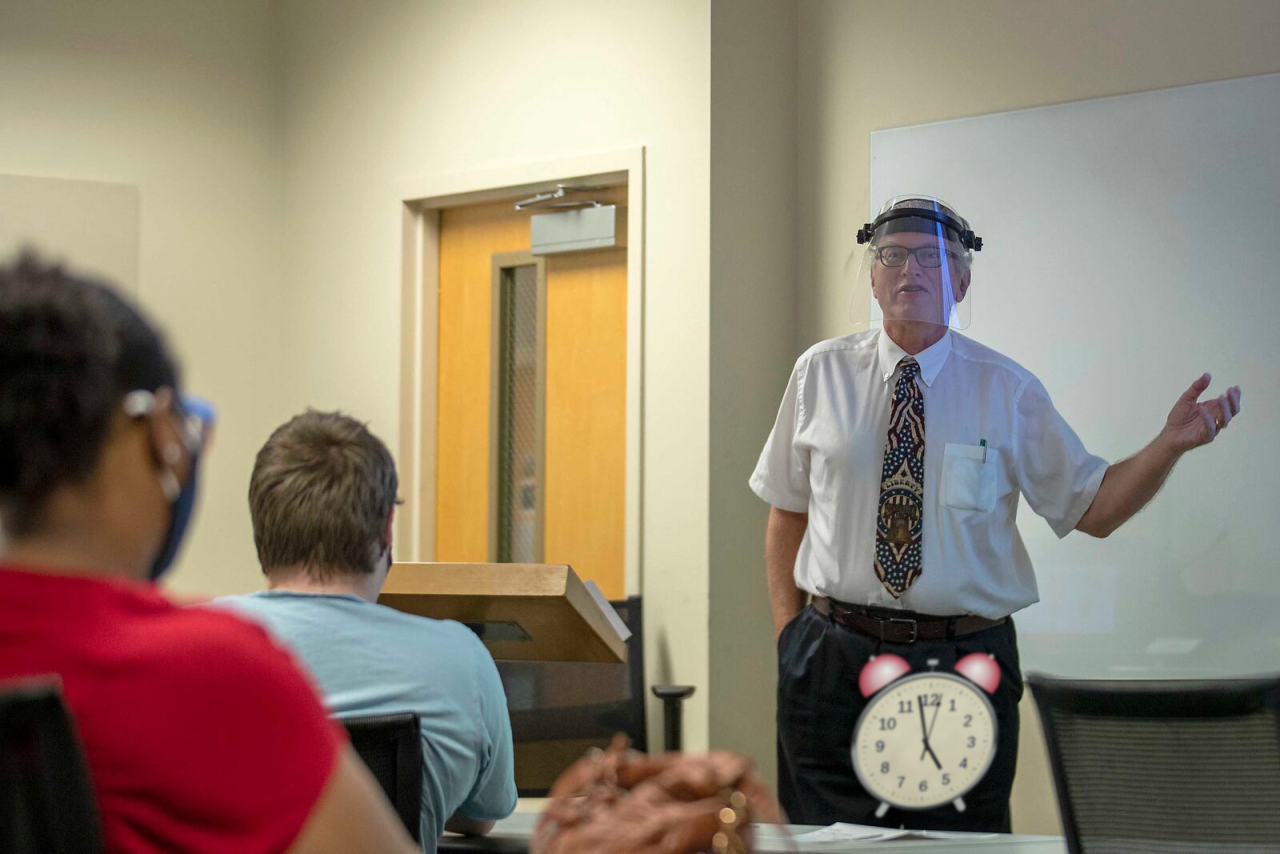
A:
4,58,02
